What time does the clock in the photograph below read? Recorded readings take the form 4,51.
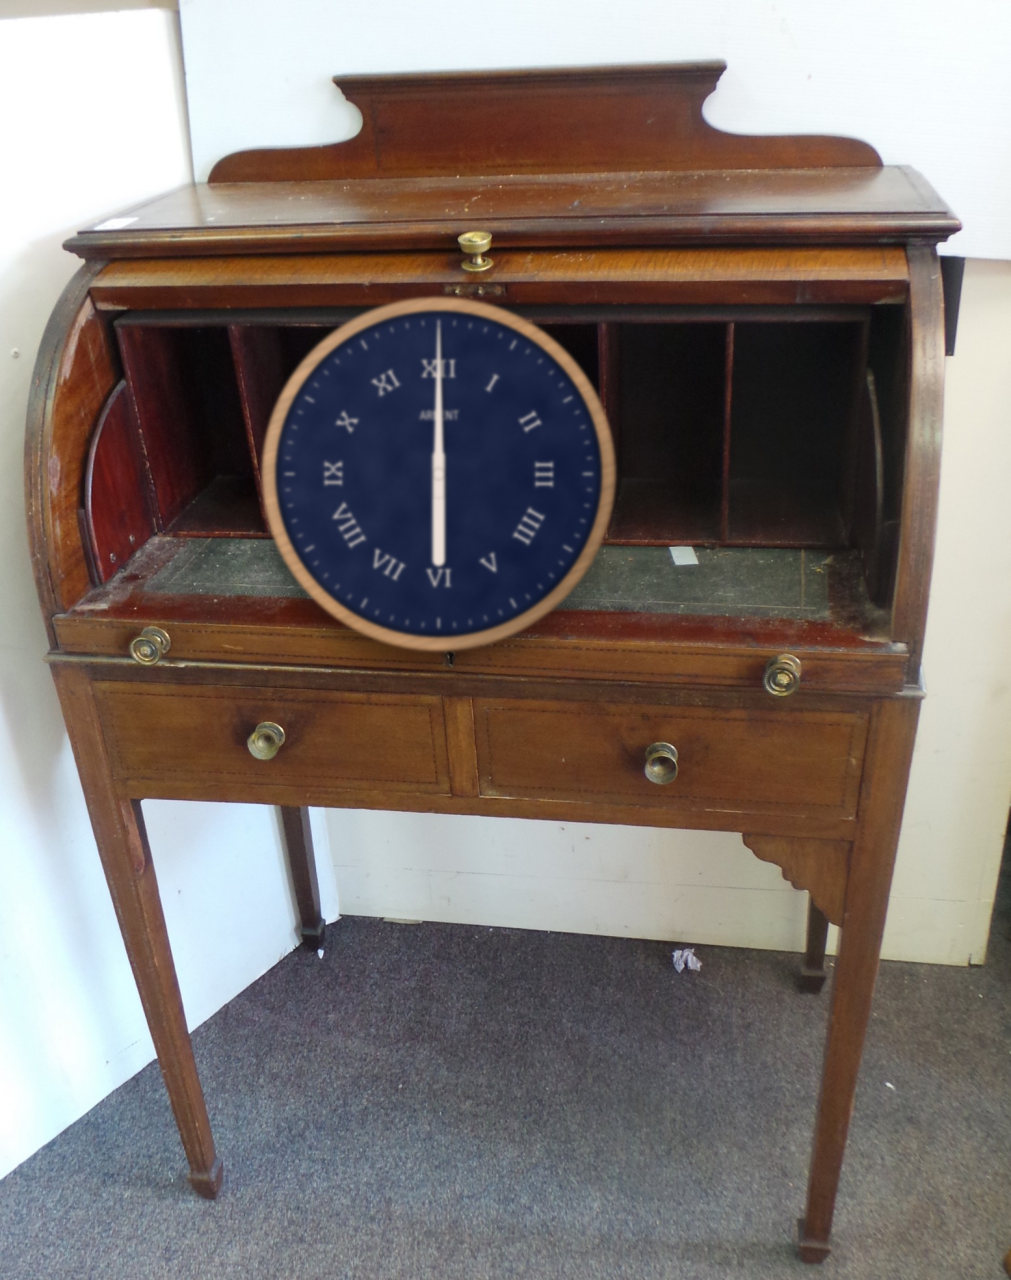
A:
6,00
